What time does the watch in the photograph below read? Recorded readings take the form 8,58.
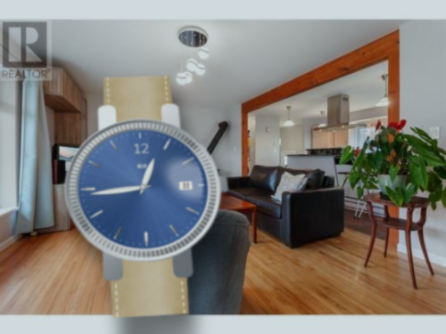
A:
12,44
